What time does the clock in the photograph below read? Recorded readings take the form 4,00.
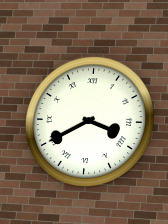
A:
3,40
